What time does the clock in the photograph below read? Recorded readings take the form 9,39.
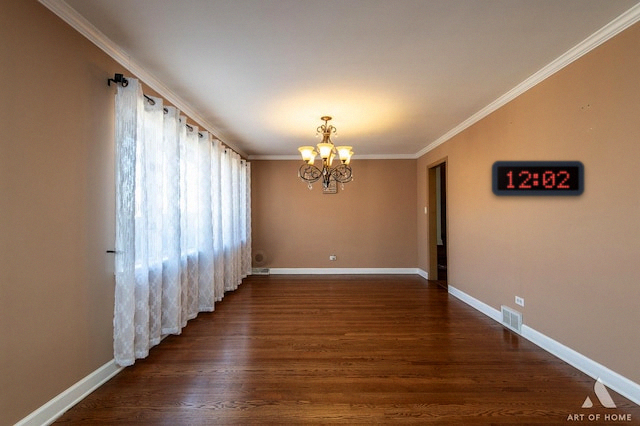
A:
12,02
